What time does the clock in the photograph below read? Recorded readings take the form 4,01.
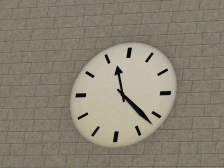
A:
11,22
